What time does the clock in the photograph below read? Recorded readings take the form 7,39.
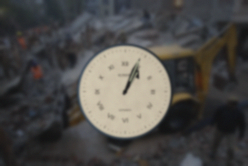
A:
1,04
